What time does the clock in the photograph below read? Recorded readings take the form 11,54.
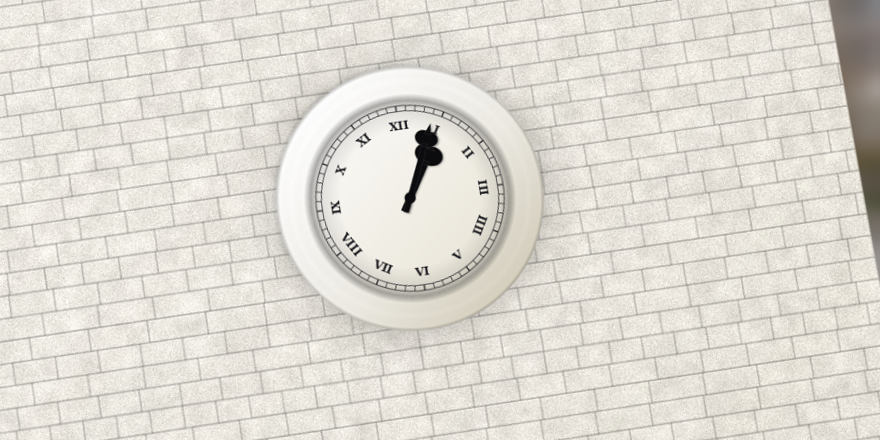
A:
1,04
